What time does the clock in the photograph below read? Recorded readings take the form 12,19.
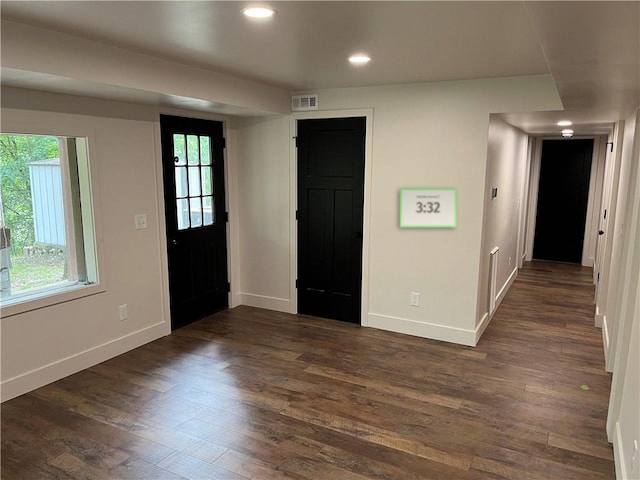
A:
3,32
